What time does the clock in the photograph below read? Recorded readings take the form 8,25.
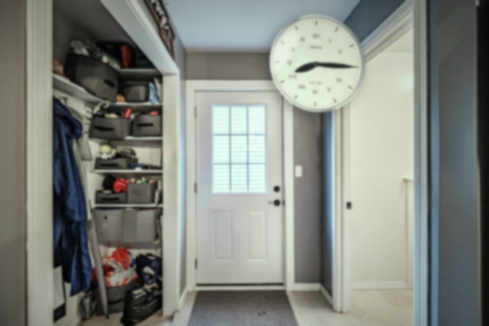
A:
8,15
